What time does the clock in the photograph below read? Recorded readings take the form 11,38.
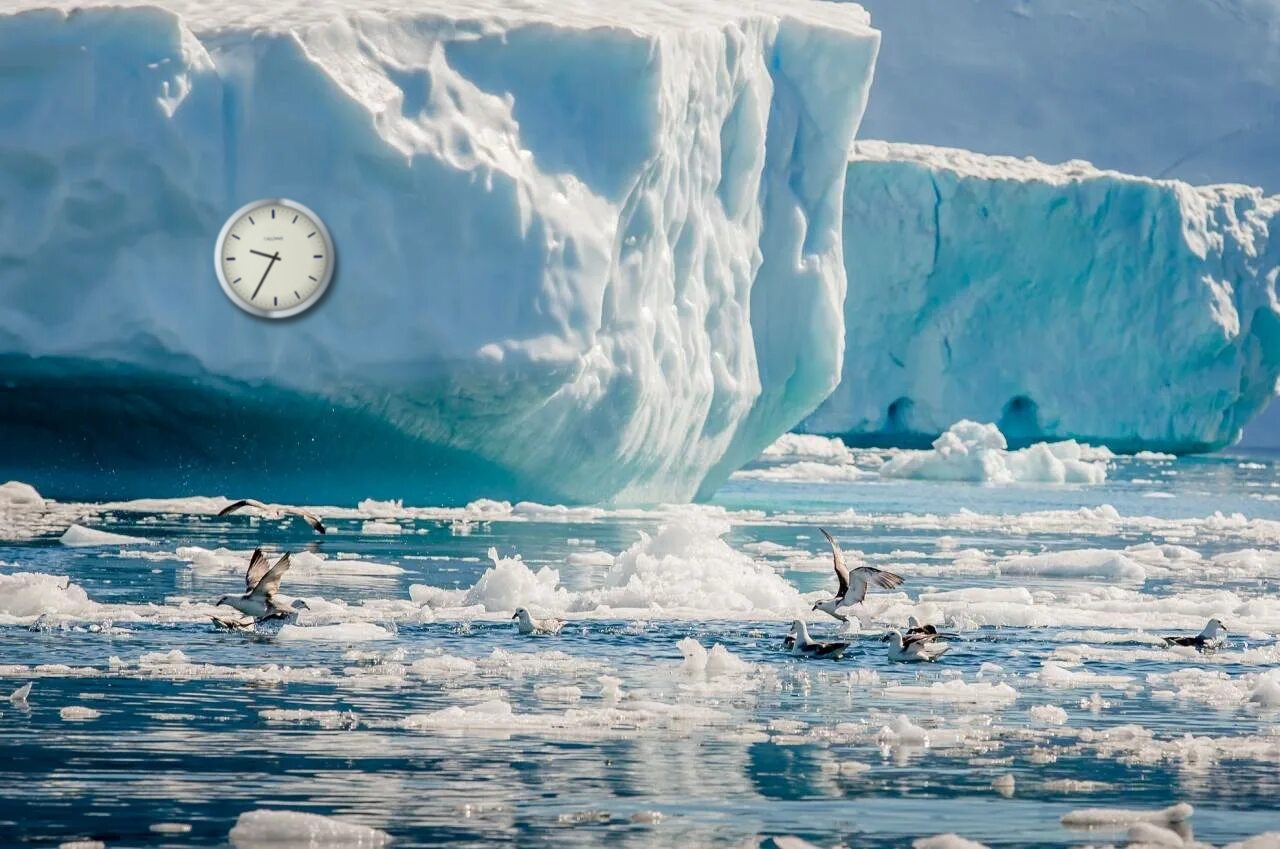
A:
9,35
